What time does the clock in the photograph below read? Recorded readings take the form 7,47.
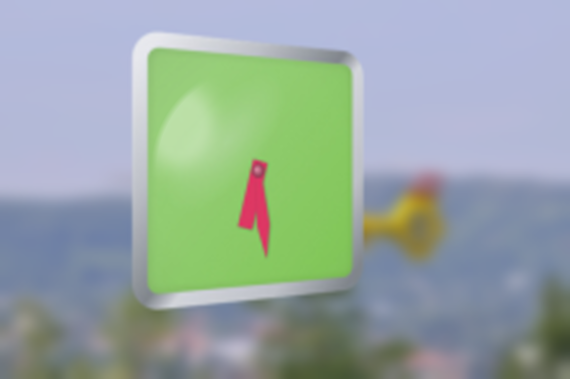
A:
6,29
